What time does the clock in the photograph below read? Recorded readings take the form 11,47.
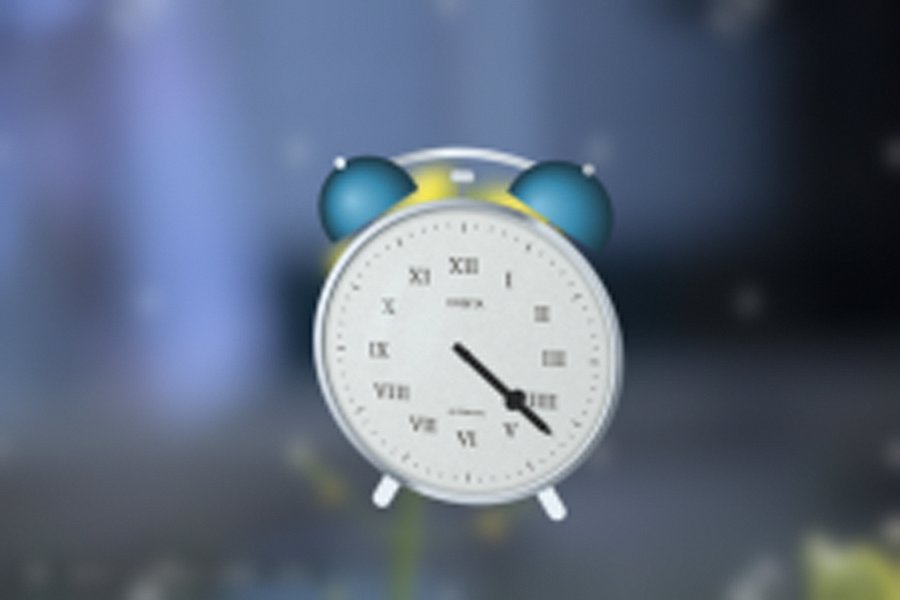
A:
4,22
